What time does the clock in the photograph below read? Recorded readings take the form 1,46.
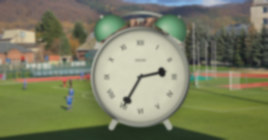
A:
2,35
